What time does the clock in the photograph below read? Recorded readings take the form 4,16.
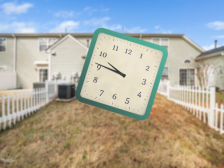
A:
9,46
